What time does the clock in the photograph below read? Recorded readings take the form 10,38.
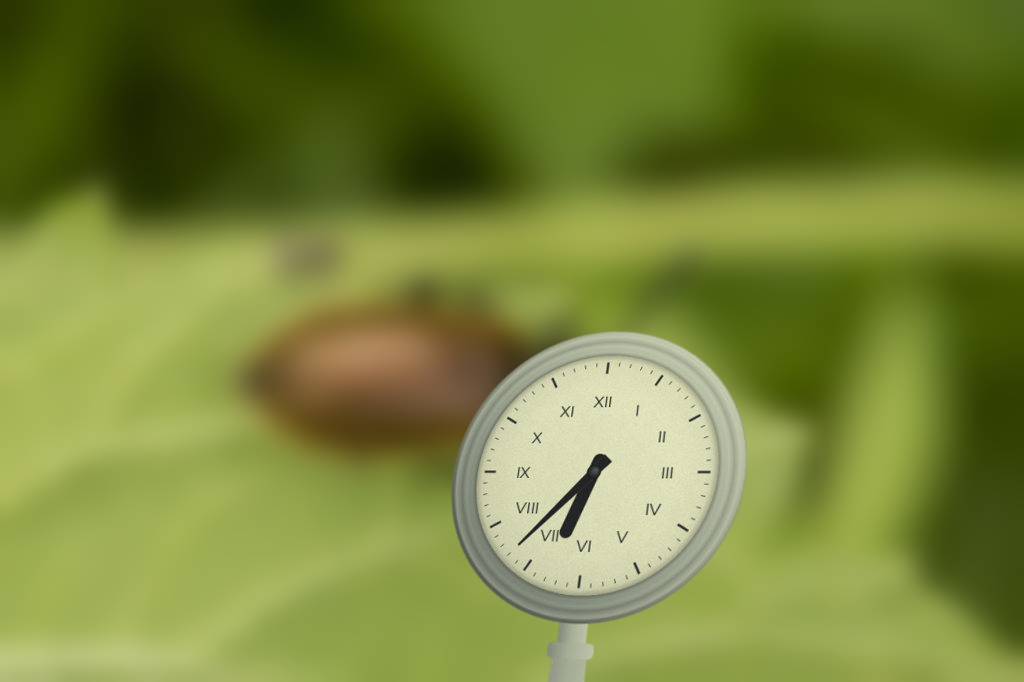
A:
6,37
